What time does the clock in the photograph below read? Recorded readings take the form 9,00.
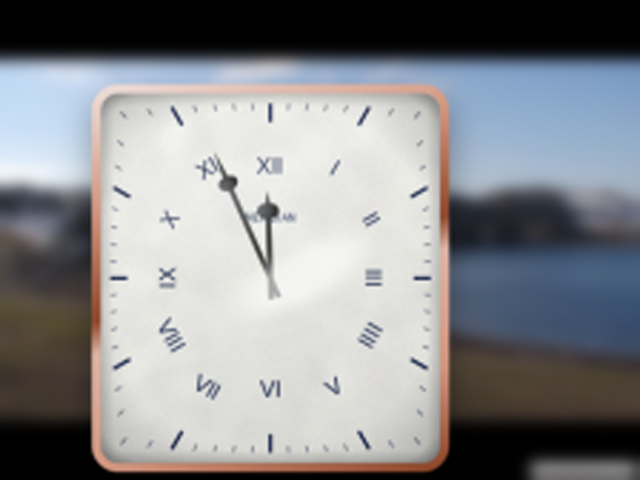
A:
11,56
